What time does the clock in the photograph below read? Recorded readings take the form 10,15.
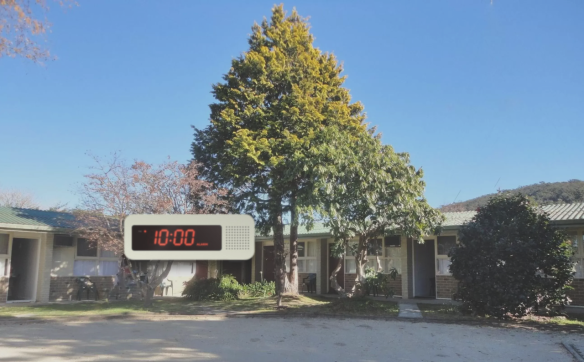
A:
10,00
